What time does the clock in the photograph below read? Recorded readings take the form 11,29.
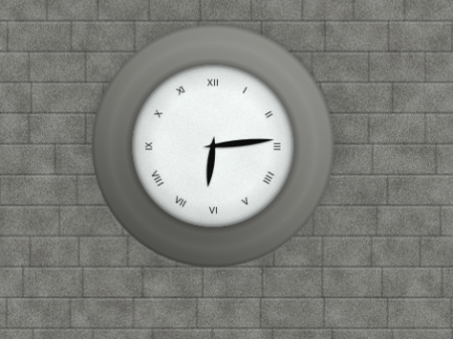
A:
6,14
